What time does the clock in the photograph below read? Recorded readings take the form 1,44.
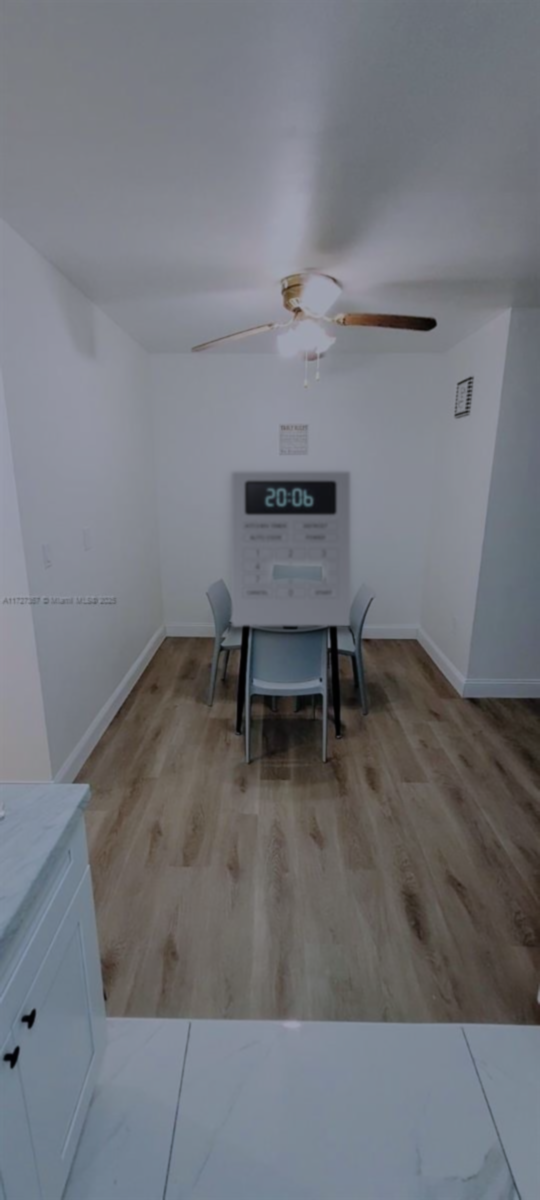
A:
20,06
